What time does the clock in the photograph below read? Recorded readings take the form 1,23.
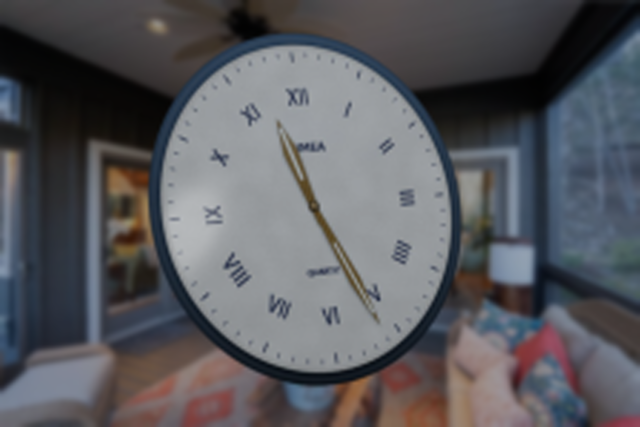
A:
11,26
